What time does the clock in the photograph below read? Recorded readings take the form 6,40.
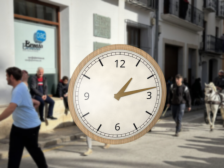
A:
1,13
